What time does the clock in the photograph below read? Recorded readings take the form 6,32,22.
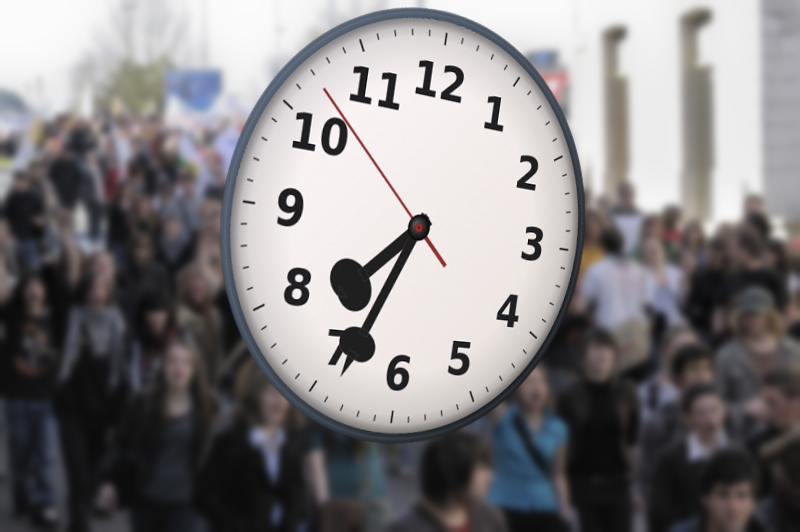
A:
7,33,52
